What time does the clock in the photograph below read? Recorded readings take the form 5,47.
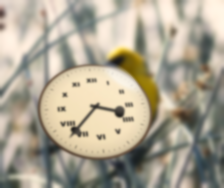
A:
3,37
